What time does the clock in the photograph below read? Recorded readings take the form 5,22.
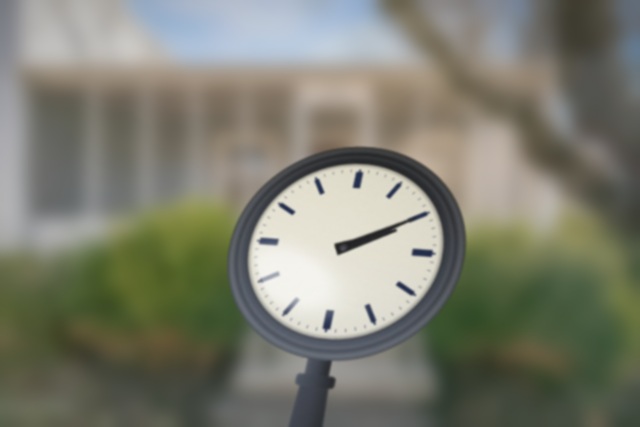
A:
2,10
